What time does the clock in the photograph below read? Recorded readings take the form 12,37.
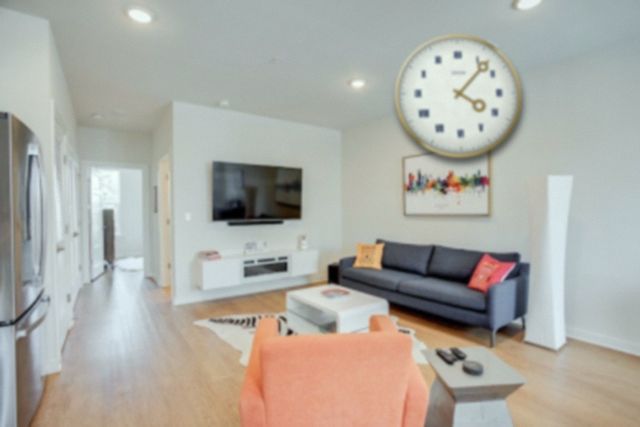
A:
4,07
